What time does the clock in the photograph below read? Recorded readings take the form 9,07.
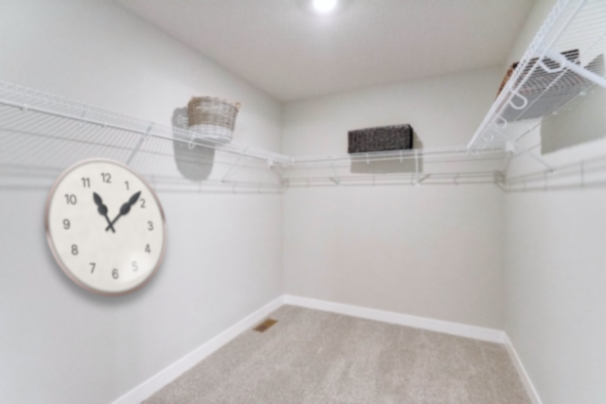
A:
11,08
